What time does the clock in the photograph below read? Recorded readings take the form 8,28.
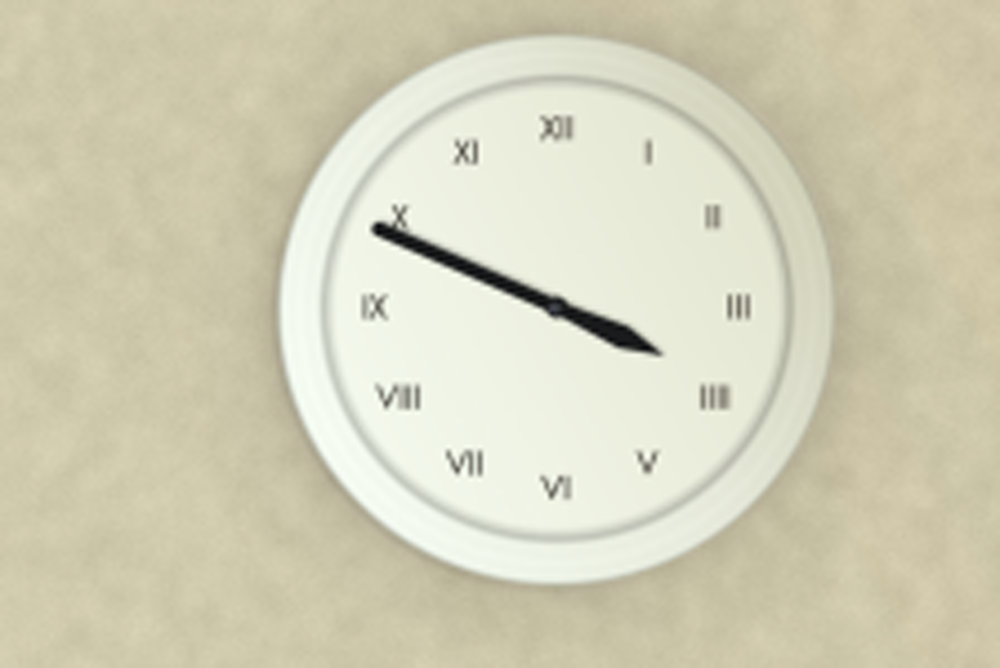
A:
3,49
